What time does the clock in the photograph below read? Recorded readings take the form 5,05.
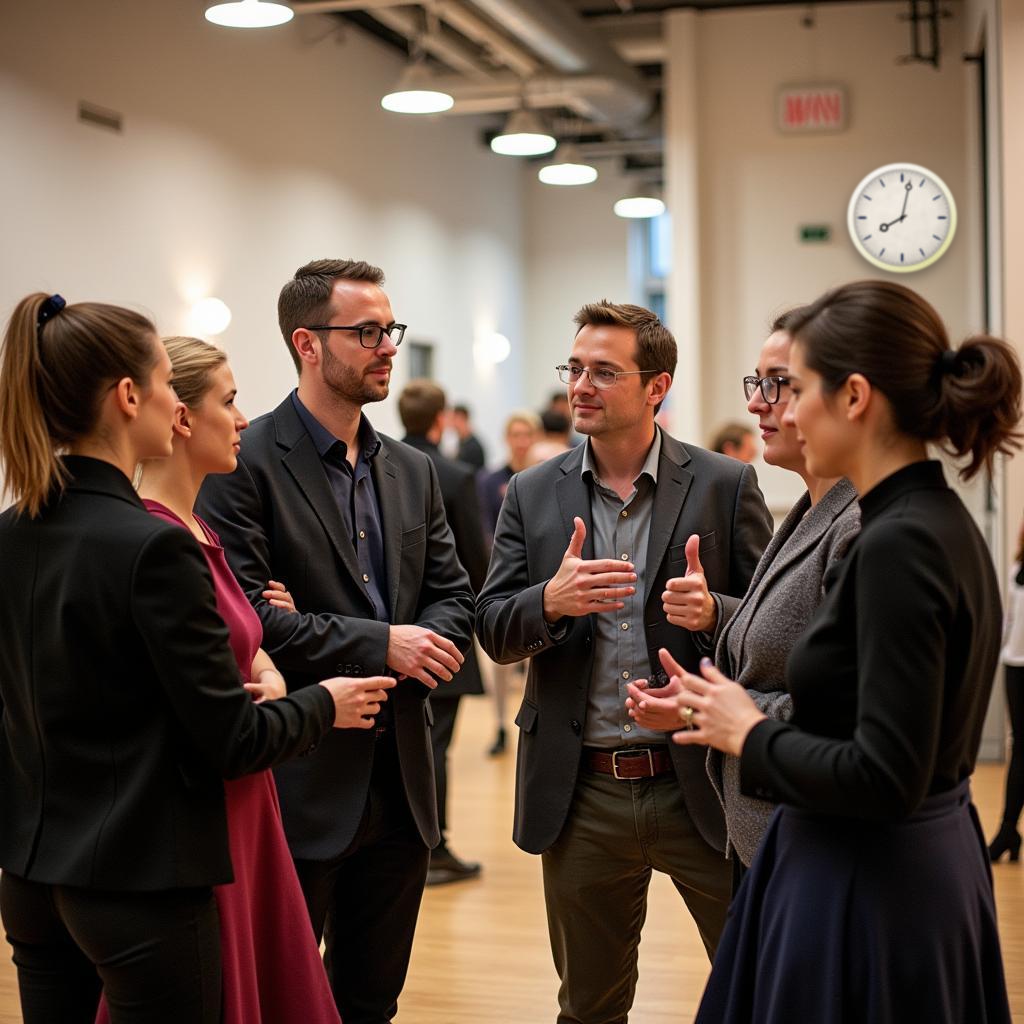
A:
8,02
